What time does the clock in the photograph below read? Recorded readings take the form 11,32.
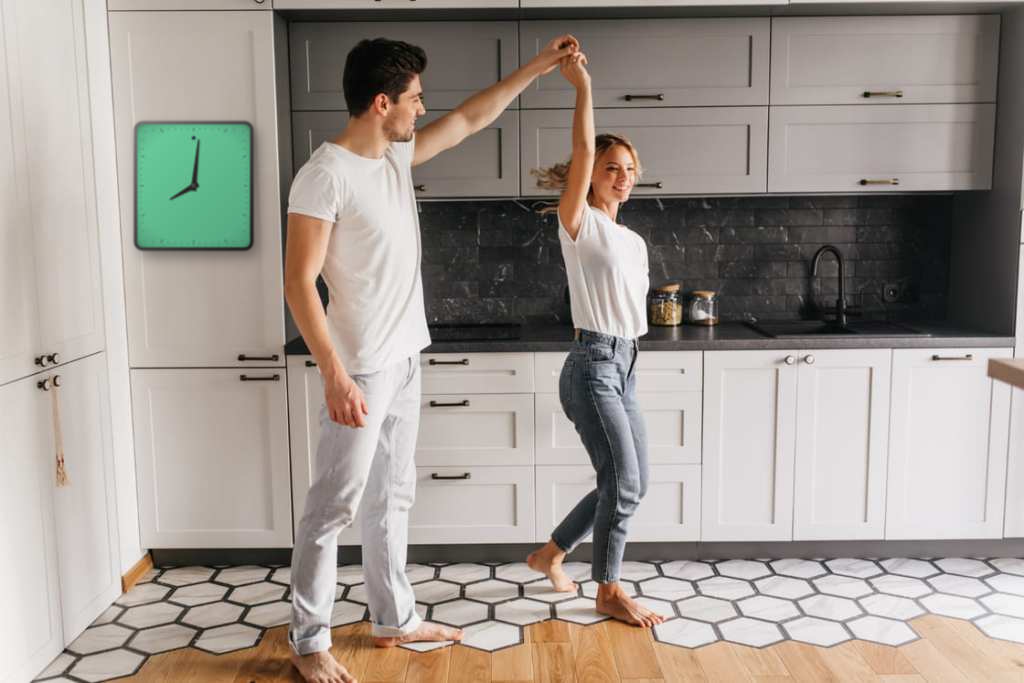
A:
8,01
